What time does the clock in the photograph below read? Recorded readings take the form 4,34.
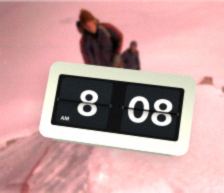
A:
8,08
